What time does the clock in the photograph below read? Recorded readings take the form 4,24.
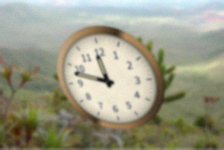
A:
11,48
